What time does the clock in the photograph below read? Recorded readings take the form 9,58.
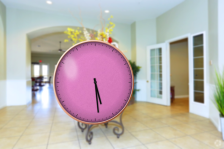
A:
5,29
